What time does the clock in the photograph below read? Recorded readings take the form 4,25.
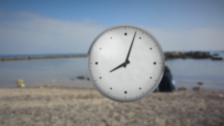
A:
8,03
